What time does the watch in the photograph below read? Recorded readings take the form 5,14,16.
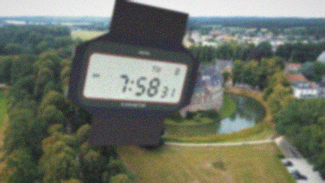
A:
7,58,31
